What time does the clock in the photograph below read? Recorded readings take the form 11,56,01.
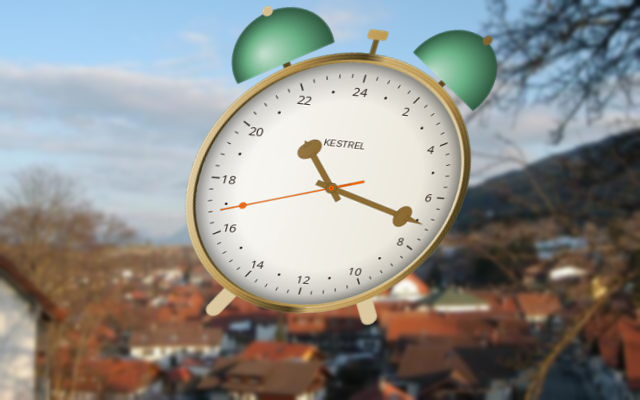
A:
21,17,42
